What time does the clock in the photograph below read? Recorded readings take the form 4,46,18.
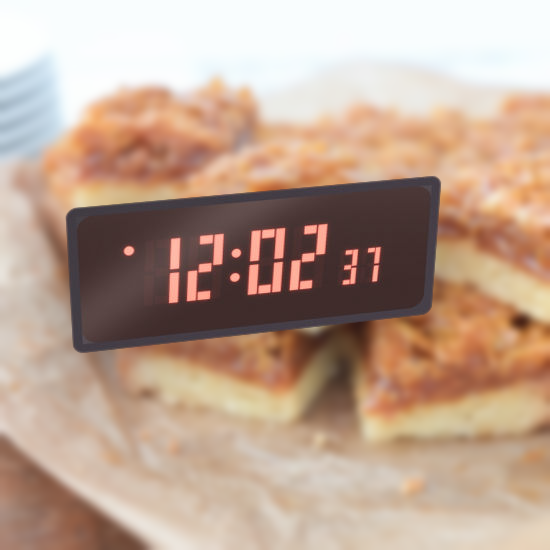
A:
12,02,37
